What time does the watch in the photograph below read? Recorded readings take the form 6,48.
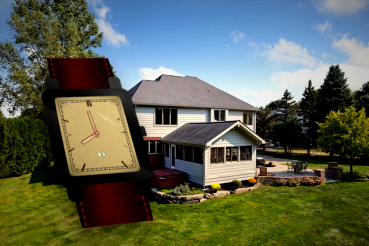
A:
7,59
